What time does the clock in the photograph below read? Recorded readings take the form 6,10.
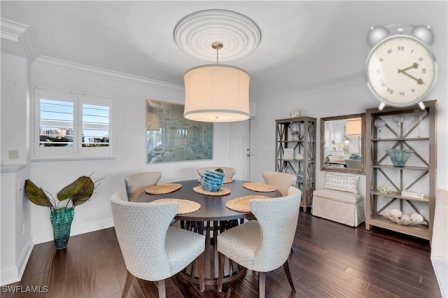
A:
2,20
